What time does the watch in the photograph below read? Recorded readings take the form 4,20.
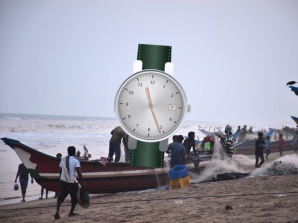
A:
11,26
